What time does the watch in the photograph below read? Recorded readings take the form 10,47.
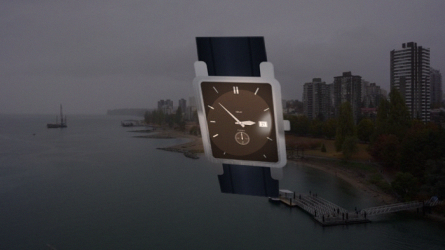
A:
2,53
